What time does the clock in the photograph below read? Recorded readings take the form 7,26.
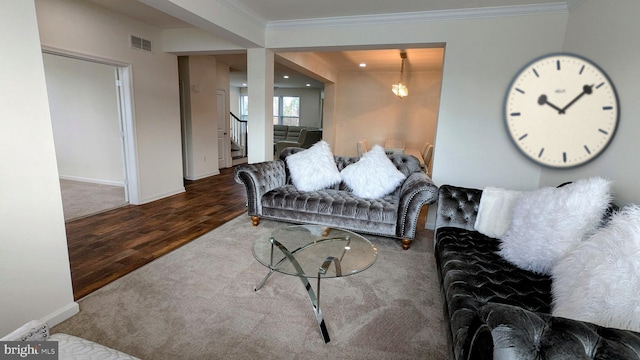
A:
10,09
